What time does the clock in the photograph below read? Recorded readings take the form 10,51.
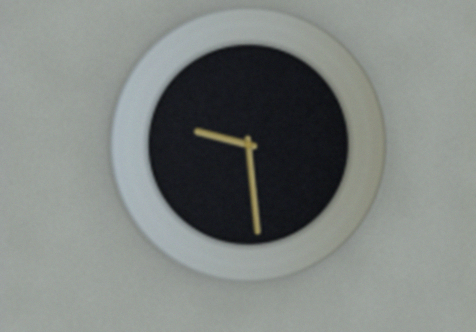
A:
9,29
